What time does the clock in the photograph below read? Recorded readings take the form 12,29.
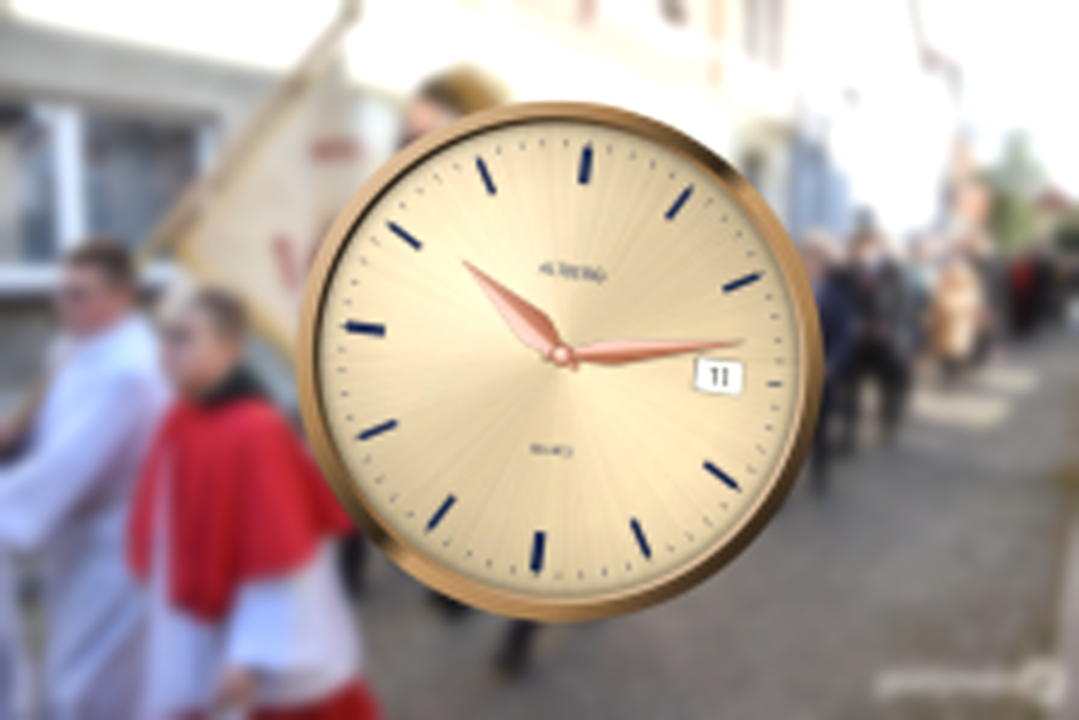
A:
10,13
